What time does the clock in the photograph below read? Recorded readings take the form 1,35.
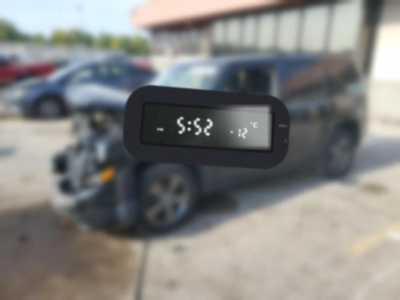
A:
5,52
